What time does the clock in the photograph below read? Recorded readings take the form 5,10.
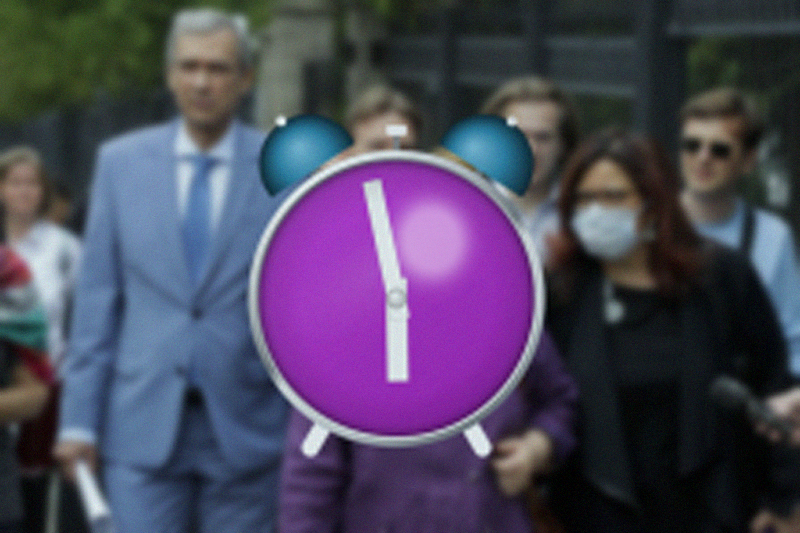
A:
5,58
